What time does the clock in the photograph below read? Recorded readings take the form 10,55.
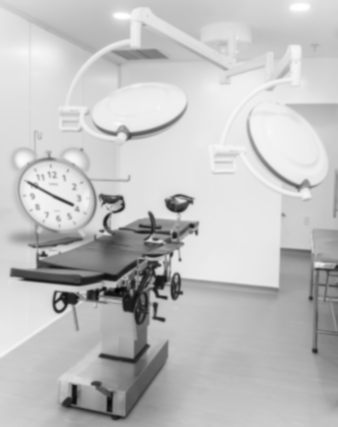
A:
3,50
